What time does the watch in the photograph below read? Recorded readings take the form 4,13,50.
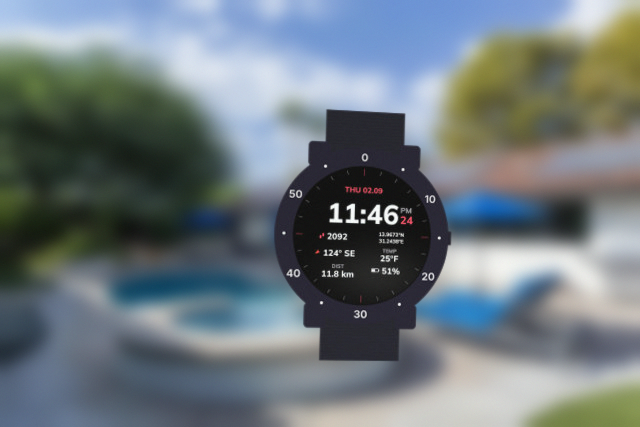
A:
11,46,24
